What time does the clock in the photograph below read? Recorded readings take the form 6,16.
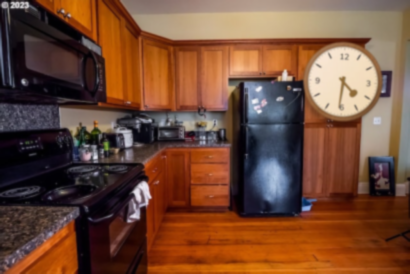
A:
4,31
